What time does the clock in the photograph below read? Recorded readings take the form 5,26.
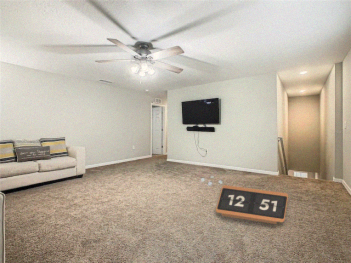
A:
12,51
